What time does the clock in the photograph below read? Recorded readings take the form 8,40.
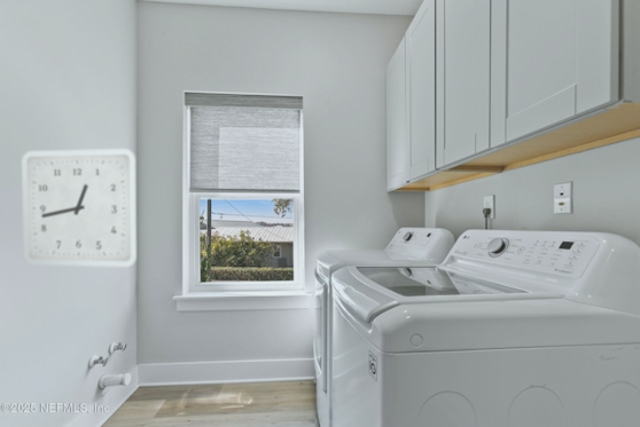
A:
12,43
